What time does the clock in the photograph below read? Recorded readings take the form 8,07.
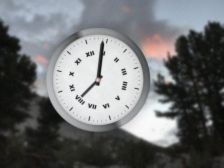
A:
8,04
